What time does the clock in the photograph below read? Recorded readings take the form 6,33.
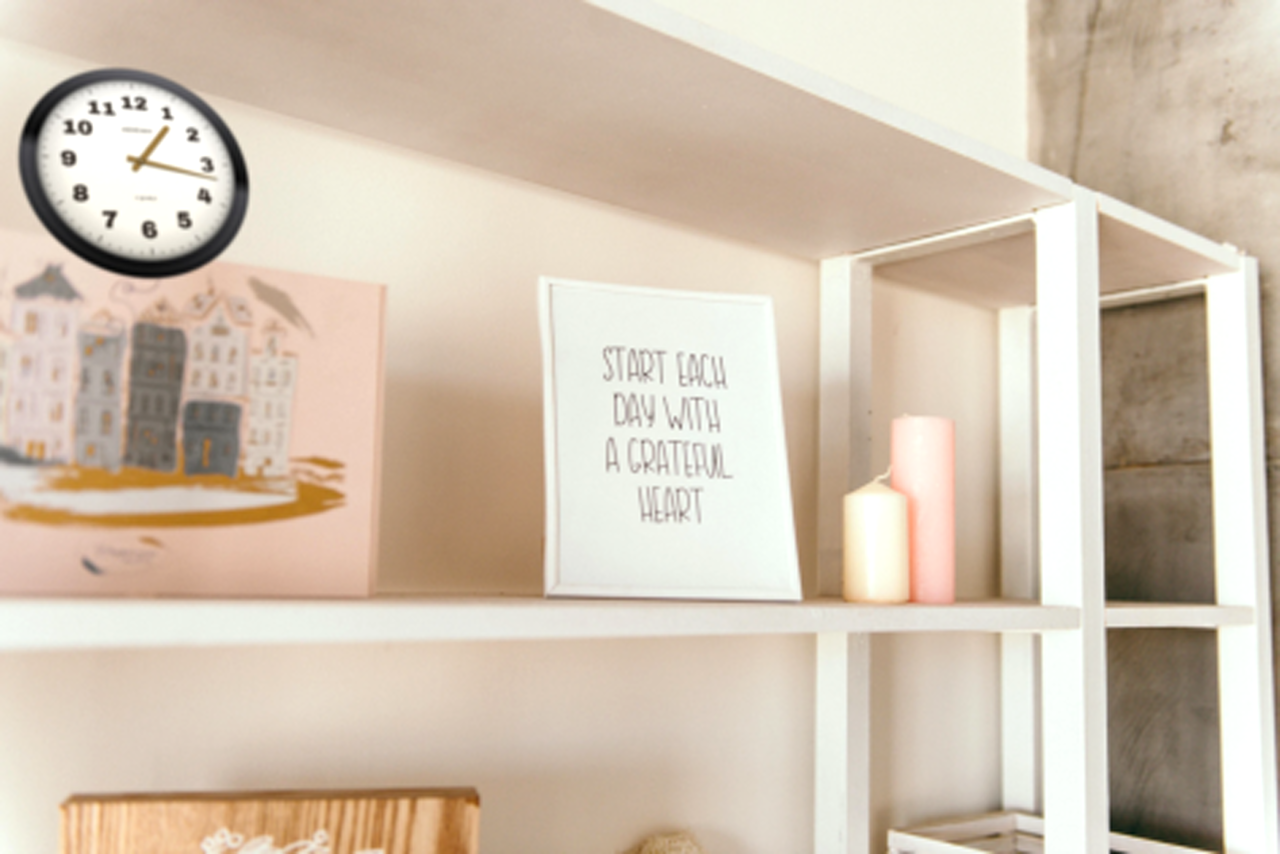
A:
1,17
